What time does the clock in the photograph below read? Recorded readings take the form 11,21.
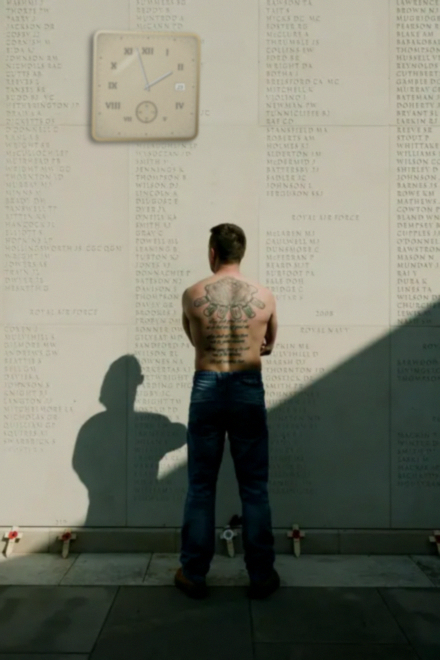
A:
1,57
